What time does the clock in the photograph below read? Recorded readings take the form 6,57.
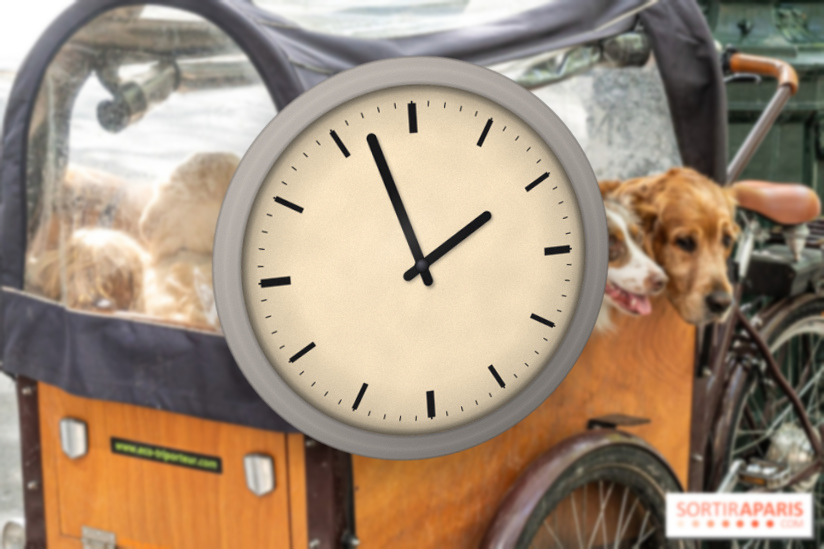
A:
1,57
